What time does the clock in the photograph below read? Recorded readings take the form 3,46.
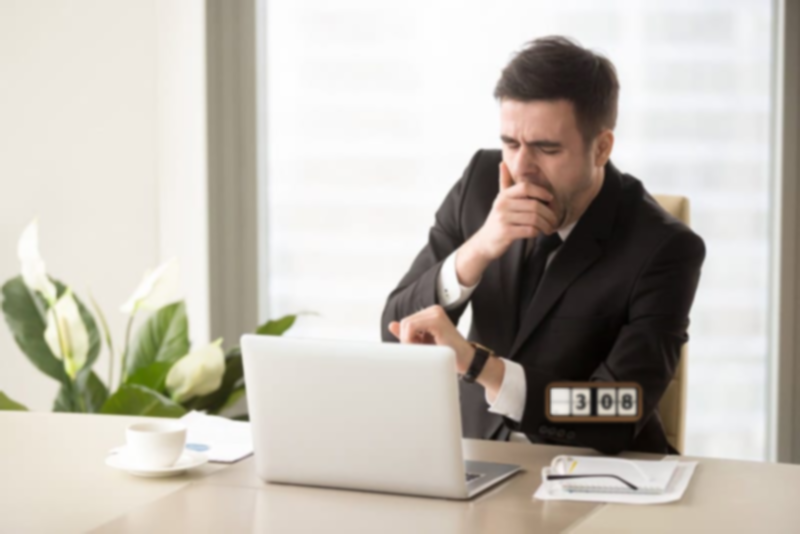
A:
3,08
